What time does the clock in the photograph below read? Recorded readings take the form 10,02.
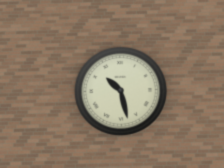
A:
10,28
